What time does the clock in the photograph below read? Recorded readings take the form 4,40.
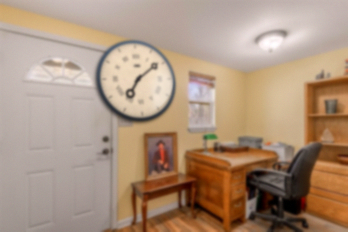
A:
7,09
